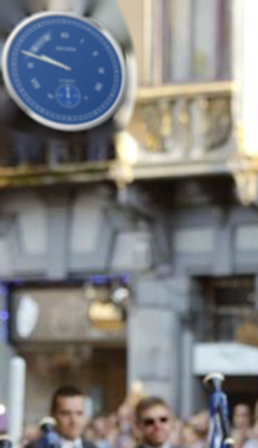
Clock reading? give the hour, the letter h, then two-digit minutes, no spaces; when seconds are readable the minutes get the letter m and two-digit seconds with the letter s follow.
9h48
